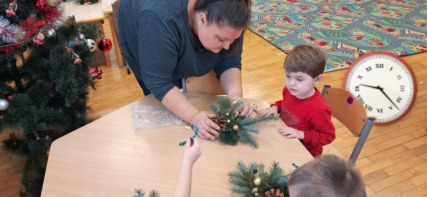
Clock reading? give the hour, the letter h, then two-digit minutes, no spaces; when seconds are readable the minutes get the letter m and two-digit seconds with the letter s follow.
9h23
